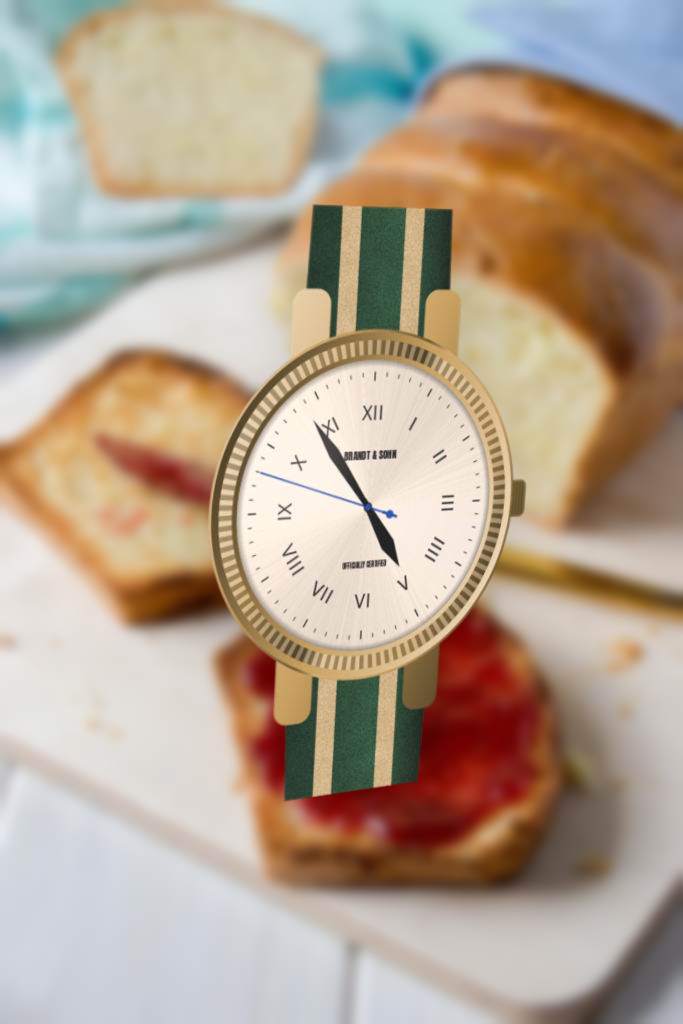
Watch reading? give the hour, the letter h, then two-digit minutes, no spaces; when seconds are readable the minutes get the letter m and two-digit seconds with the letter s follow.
4h53m48s
